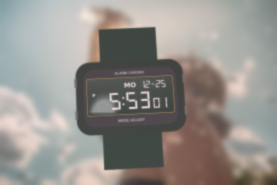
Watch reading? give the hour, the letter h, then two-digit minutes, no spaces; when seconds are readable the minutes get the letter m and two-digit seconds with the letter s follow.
5h53m01s
